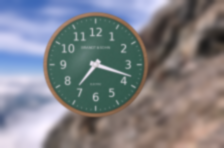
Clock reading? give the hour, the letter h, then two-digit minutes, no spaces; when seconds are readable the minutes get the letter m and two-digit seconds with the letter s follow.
7h18
